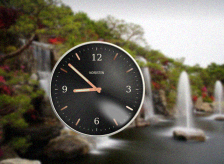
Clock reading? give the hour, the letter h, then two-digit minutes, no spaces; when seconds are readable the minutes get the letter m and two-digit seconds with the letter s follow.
8h52
